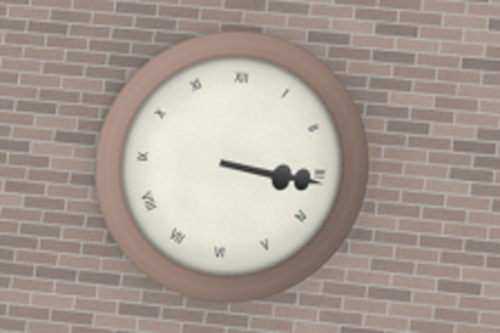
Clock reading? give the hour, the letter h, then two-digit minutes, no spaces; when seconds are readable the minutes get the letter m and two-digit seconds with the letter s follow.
3h16
